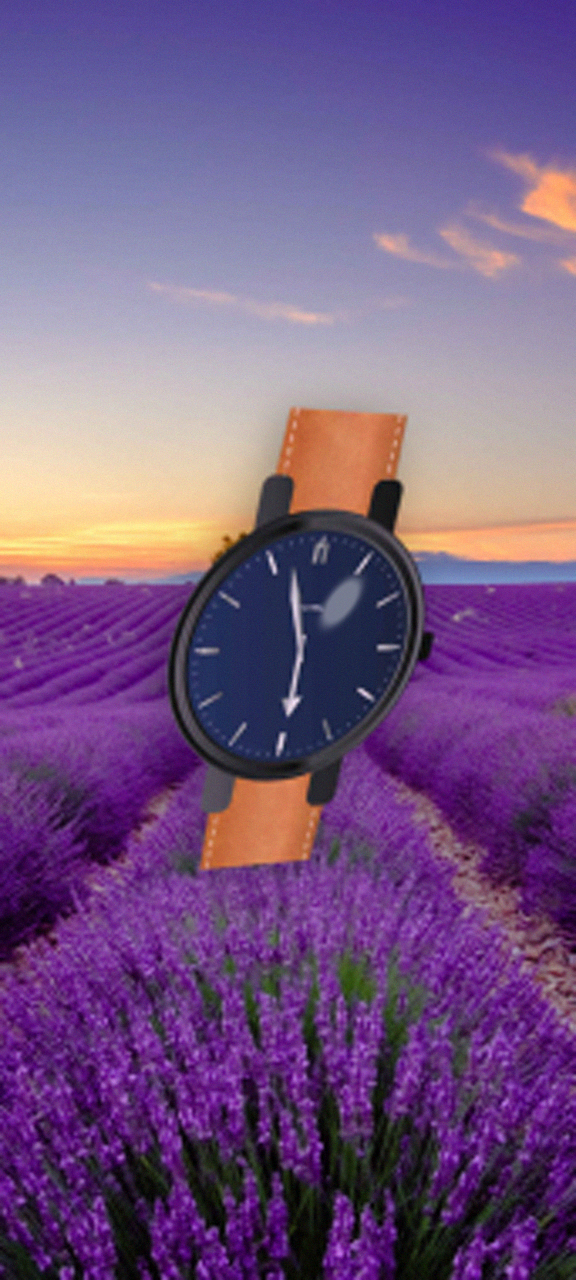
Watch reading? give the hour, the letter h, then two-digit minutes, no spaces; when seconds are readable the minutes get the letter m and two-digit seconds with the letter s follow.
5h57
